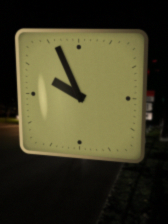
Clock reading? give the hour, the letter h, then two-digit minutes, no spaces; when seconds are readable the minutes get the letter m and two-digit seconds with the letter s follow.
9h56
